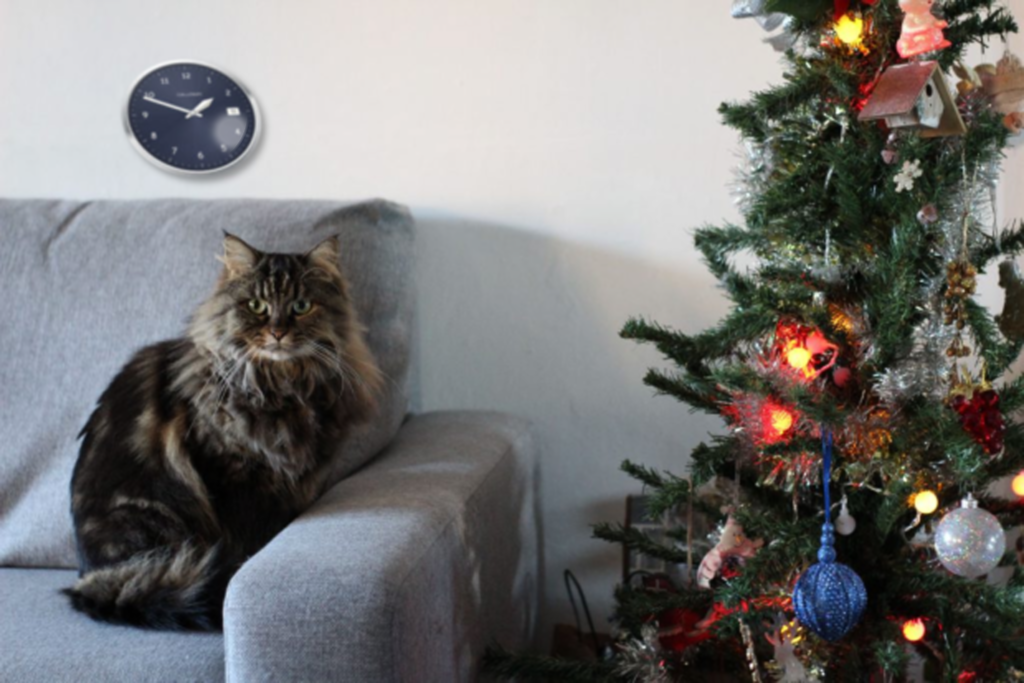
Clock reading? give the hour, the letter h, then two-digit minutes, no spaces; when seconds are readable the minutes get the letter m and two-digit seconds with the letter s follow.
1h49
